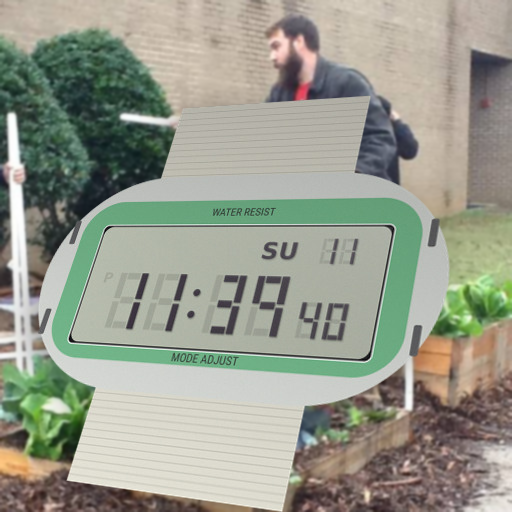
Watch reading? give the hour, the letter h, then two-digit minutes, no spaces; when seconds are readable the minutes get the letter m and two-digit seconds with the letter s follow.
11h39m40s
